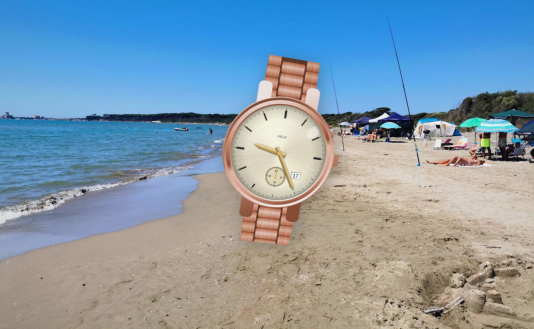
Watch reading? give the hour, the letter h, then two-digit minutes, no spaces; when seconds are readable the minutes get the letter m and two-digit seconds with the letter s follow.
9h25
